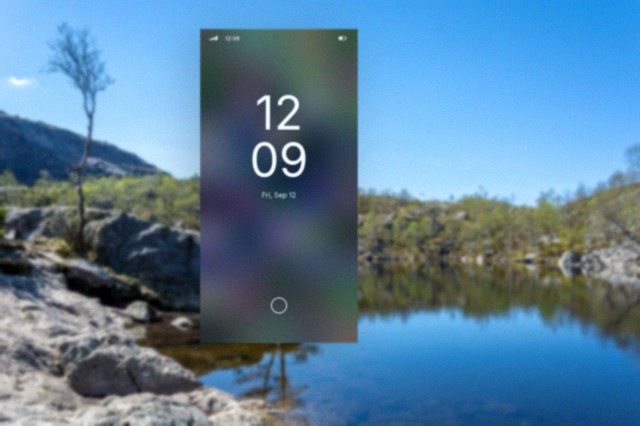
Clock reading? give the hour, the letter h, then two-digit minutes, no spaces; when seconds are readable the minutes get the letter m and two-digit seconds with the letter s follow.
12h09
